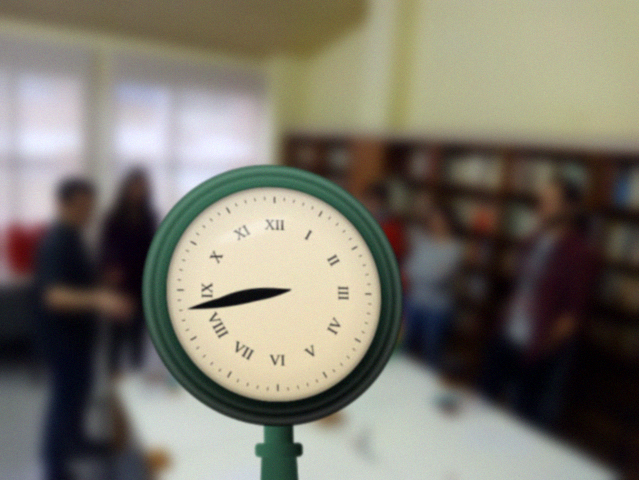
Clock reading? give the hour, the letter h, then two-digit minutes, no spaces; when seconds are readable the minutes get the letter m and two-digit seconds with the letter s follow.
8h43
